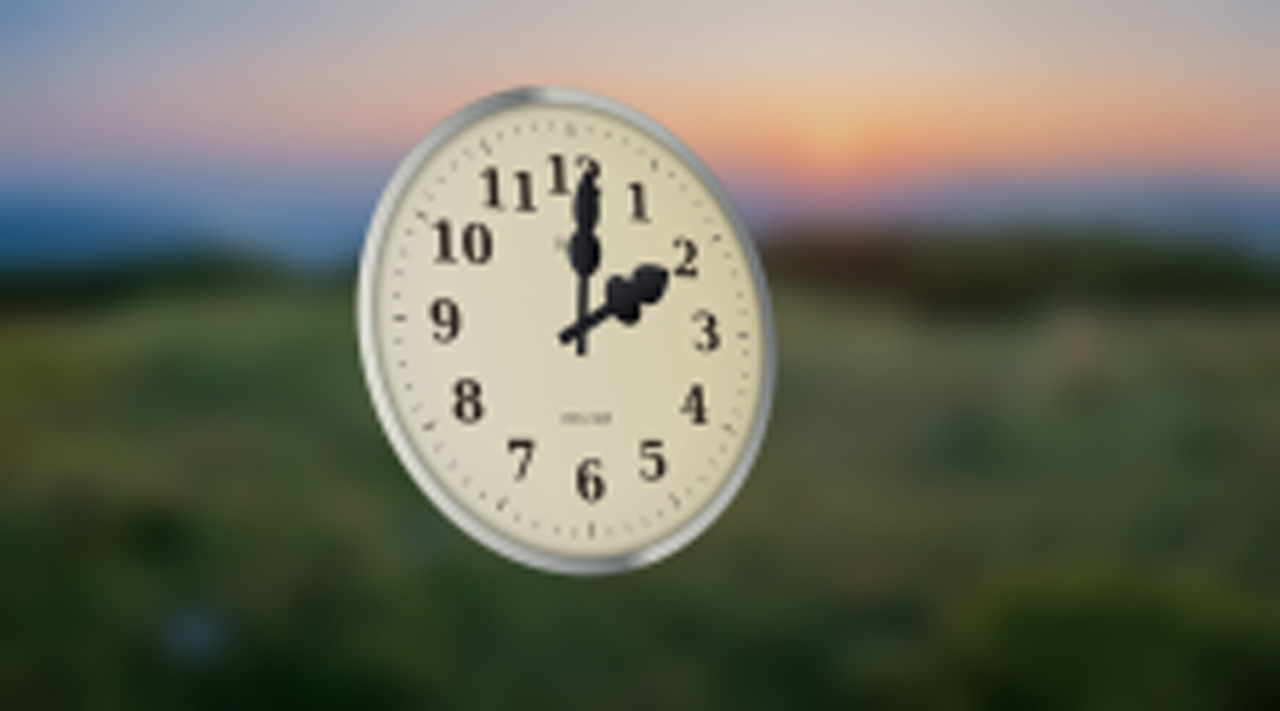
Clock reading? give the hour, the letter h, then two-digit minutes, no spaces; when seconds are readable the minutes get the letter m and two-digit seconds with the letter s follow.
2h01
